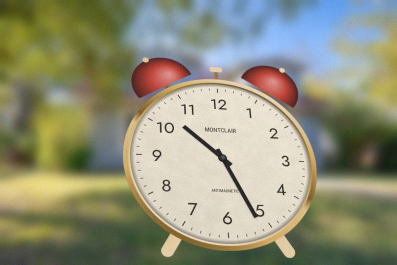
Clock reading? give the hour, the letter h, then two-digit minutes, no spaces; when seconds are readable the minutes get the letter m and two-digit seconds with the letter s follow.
10h26
